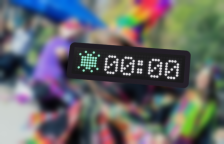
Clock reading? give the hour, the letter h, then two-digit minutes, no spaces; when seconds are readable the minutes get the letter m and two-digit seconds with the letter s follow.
0h00
